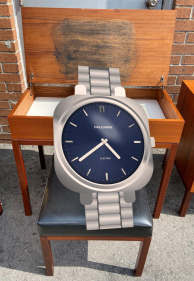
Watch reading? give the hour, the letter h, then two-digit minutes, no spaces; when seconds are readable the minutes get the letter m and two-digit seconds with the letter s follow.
4h39
